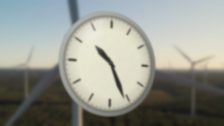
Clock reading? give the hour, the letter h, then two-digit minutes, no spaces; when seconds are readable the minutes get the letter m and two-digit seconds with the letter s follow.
10h26
